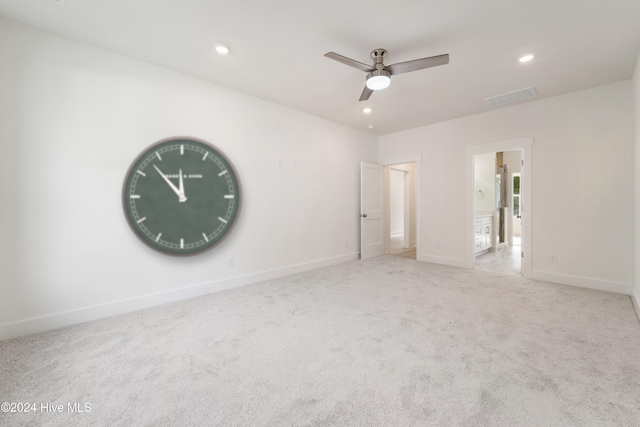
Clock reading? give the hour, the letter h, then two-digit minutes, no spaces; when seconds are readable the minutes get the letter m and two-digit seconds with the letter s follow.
11h53
